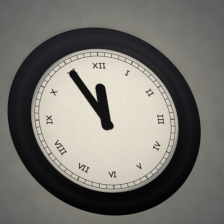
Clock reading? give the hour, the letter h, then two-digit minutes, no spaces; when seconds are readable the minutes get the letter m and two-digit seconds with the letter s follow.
11h55
